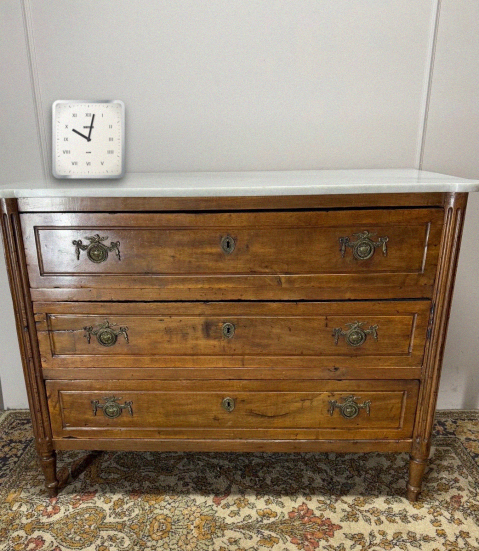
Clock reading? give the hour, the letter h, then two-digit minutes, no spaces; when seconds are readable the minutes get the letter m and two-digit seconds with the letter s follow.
10h02
